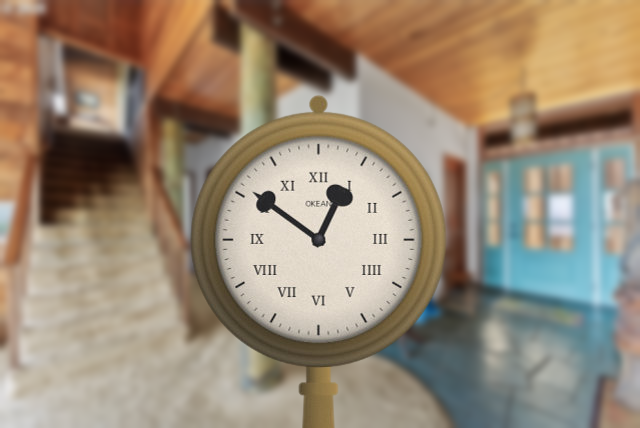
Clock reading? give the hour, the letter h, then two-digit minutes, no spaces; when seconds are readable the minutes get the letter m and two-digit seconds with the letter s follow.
12h51
